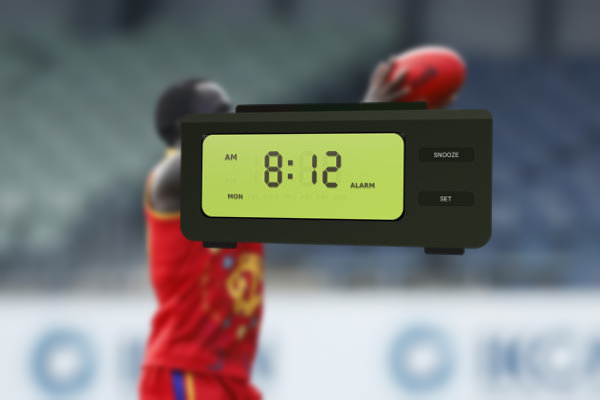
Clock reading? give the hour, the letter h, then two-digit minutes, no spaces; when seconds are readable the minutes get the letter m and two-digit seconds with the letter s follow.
8h12
